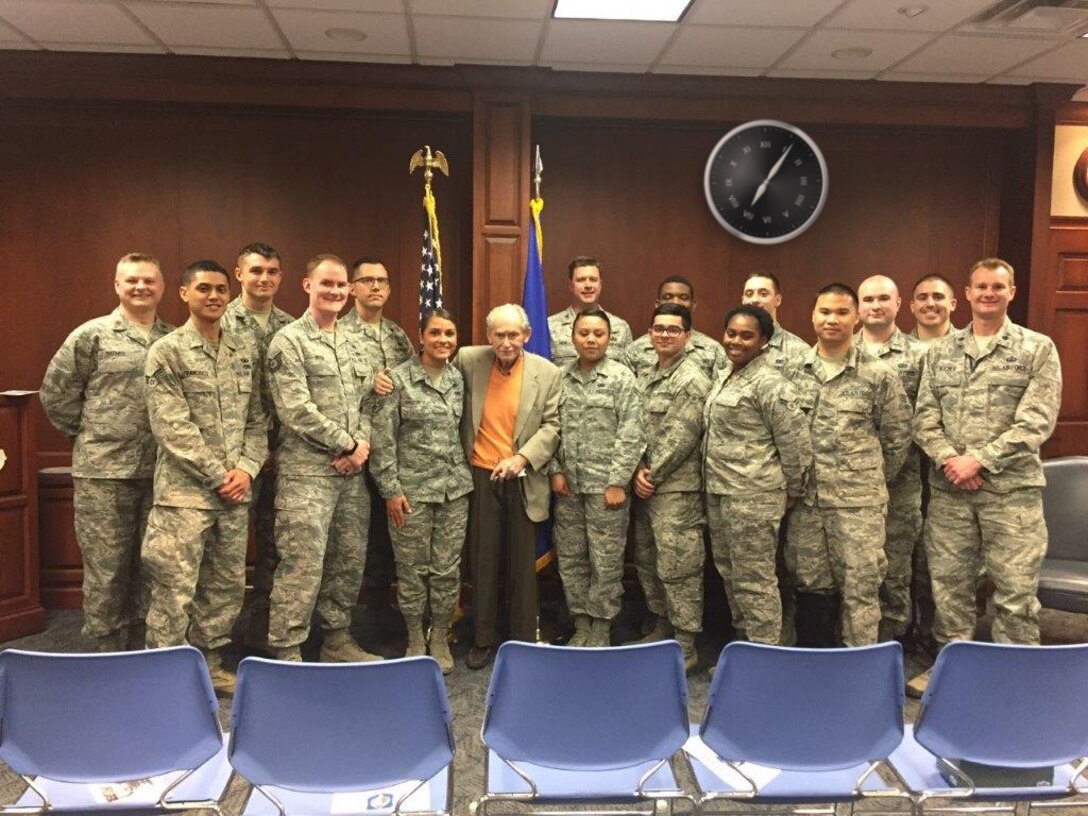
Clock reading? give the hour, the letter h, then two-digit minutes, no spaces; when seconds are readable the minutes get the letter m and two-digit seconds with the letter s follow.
7h06
